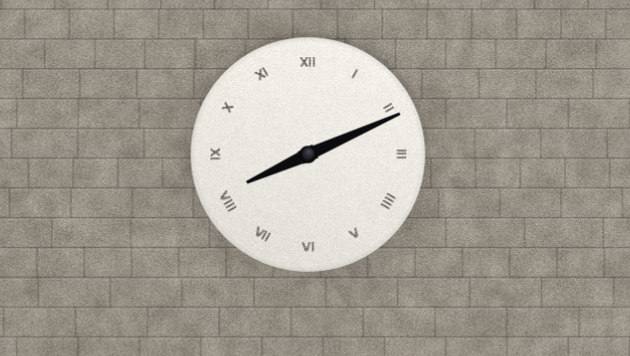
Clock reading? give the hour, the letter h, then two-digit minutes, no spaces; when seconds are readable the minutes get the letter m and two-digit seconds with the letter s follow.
8h11
